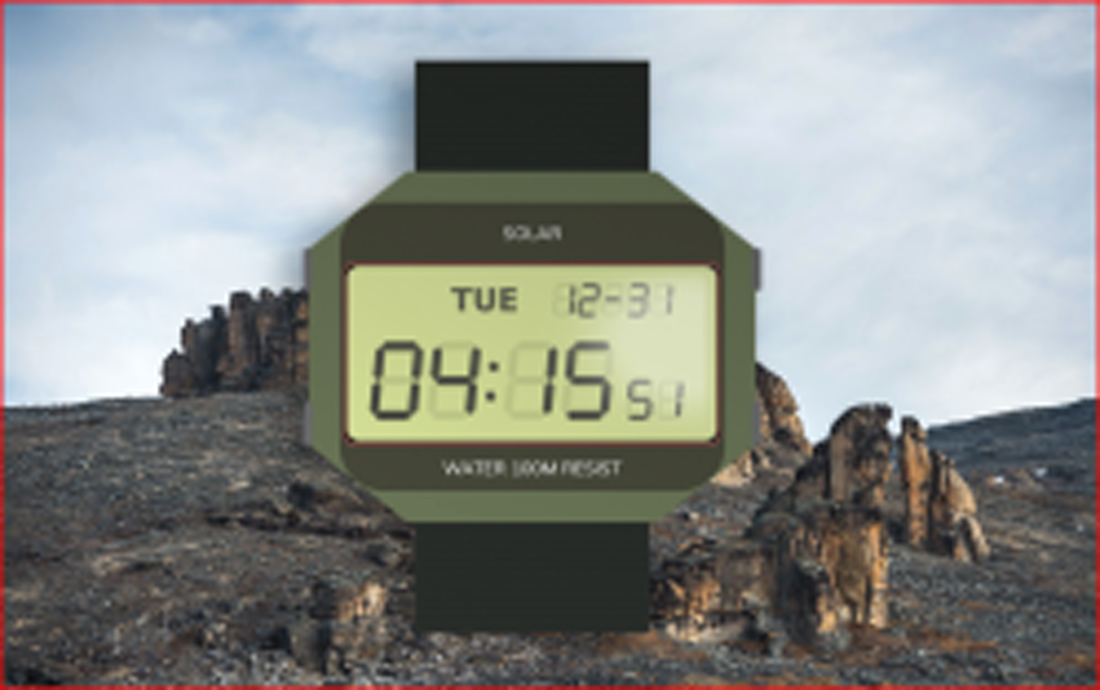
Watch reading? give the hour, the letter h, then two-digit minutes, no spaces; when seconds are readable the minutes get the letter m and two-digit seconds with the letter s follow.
4h15m51s
